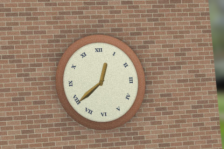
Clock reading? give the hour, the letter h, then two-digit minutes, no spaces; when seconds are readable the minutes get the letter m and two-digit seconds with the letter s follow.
12h39
